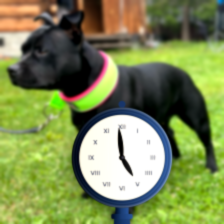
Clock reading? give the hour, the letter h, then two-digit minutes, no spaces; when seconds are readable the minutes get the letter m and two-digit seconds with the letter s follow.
4h59
